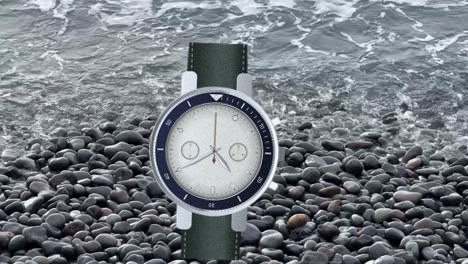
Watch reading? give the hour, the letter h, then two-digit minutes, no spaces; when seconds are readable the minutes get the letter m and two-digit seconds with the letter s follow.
4h40
